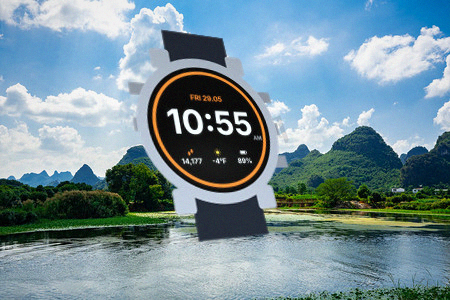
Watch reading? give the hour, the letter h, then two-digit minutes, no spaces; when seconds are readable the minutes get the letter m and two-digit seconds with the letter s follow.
10h55
